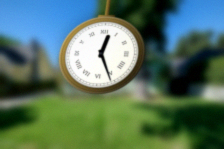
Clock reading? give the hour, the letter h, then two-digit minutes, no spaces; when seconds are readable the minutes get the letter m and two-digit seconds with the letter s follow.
12h26
